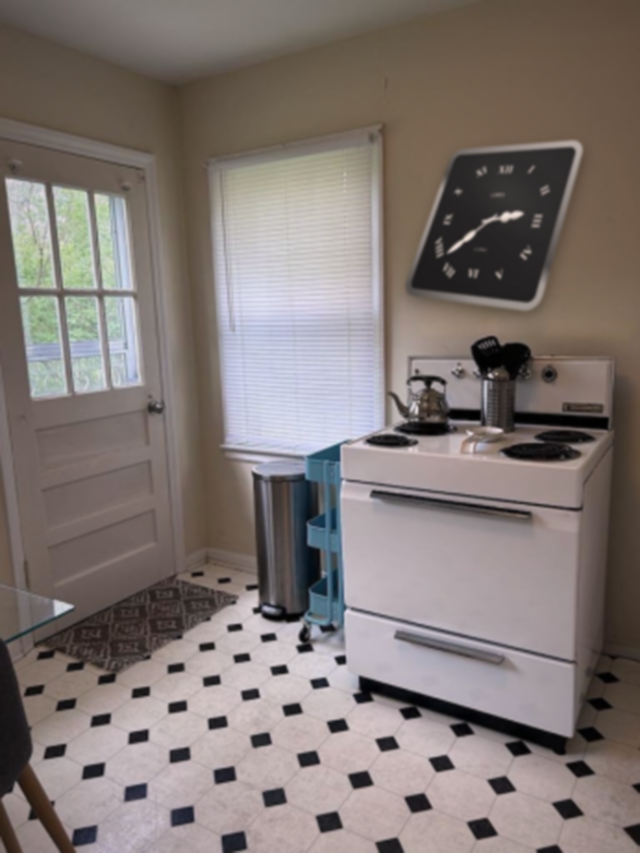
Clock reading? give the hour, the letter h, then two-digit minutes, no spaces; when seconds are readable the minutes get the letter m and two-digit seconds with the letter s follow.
2h38
